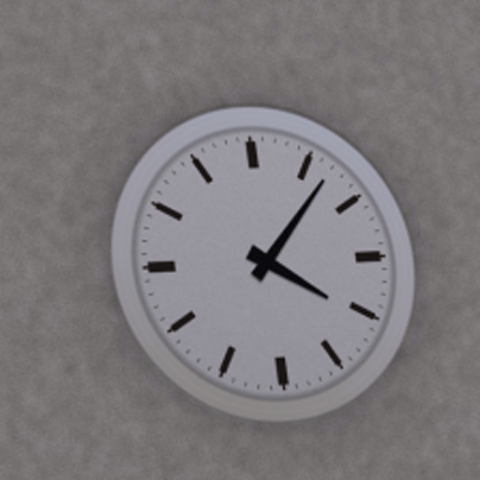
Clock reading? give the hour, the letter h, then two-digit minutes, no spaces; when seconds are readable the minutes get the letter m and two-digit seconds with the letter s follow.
4h07
